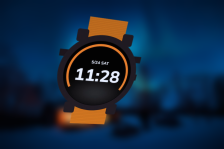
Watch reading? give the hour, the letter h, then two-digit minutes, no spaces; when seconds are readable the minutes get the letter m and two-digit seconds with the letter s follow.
11h28
